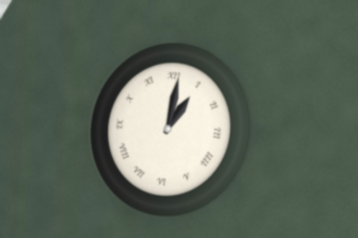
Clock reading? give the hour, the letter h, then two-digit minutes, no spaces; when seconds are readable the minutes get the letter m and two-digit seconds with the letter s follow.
1h01
